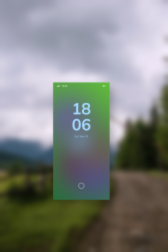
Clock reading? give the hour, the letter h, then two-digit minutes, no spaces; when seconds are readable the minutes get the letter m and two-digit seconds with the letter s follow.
18h06
